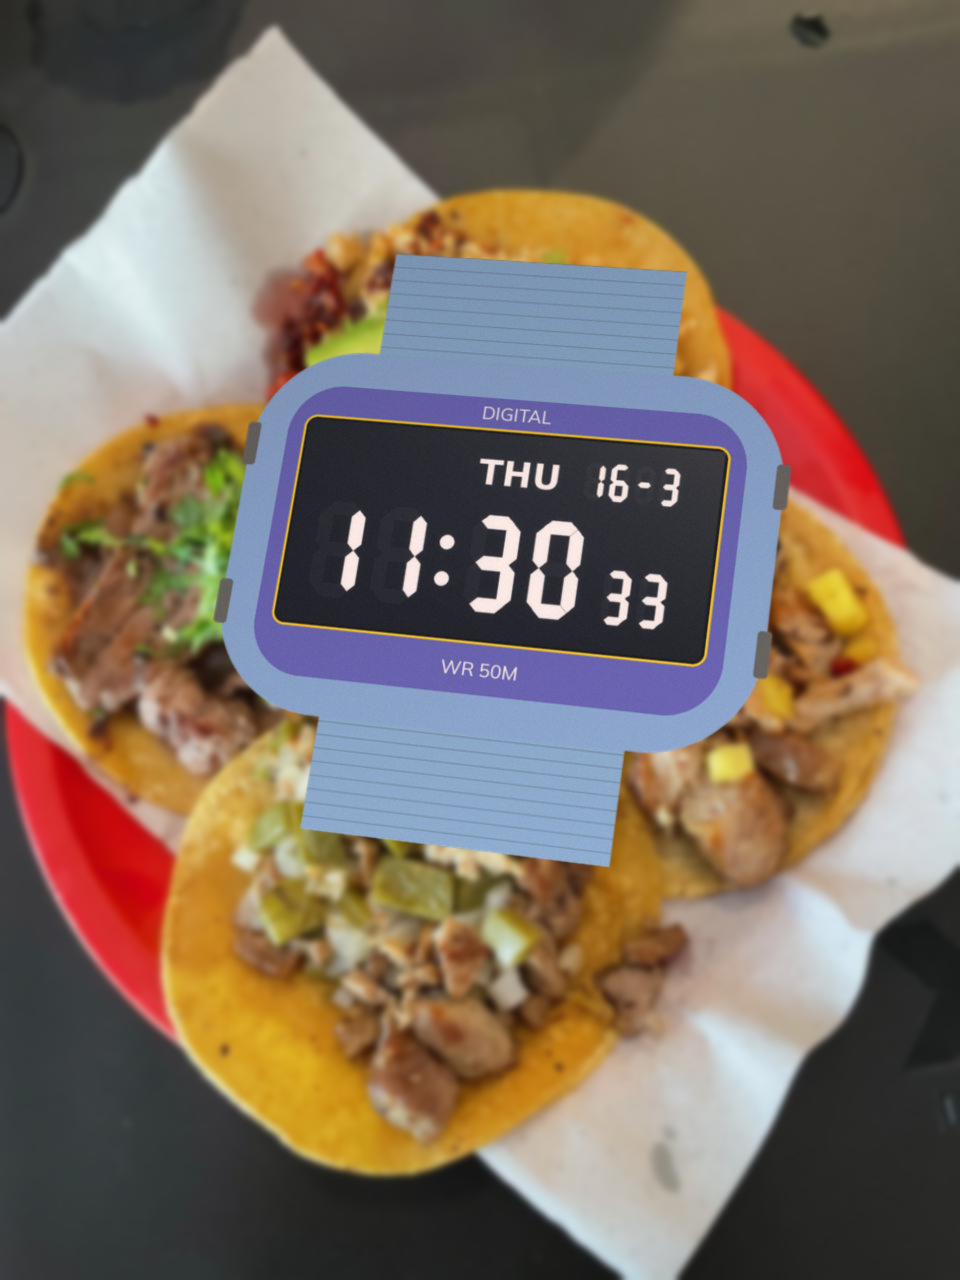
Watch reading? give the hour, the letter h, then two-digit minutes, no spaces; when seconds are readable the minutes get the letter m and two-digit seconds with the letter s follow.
11h30m33s
